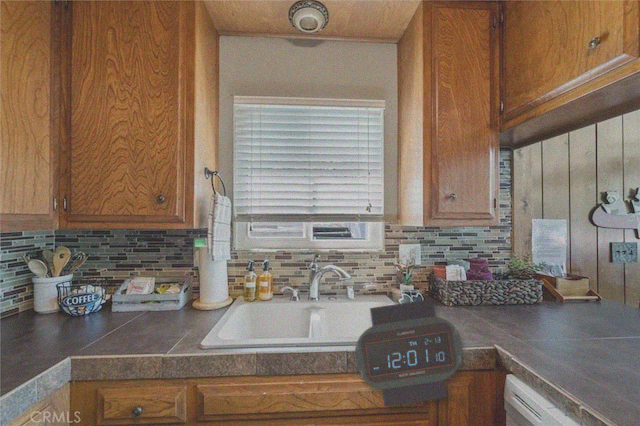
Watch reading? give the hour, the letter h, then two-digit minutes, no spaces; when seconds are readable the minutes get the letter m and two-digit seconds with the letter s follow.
12h01m10s
